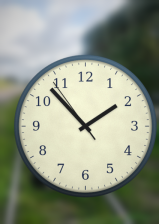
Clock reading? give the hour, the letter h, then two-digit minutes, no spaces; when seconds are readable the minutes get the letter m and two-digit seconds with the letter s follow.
1h52m54s
